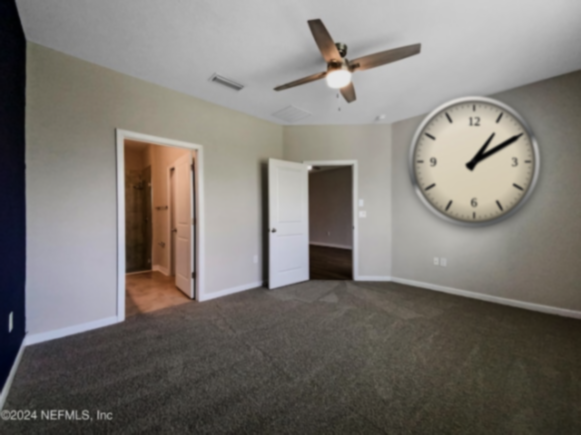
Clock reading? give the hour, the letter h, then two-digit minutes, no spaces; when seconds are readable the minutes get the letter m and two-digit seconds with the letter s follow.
1h10
